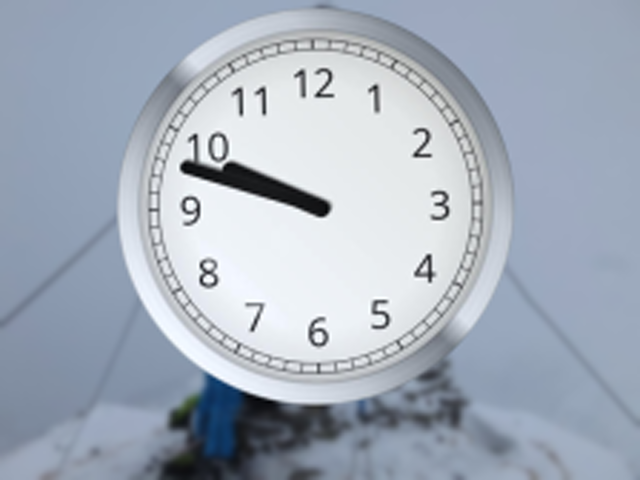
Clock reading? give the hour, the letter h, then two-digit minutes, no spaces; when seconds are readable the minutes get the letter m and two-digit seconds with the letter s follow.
9h48
